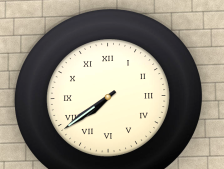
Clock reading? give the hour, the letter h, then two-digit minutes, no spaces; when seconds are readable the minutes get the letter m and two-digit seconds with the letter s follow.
7h39
